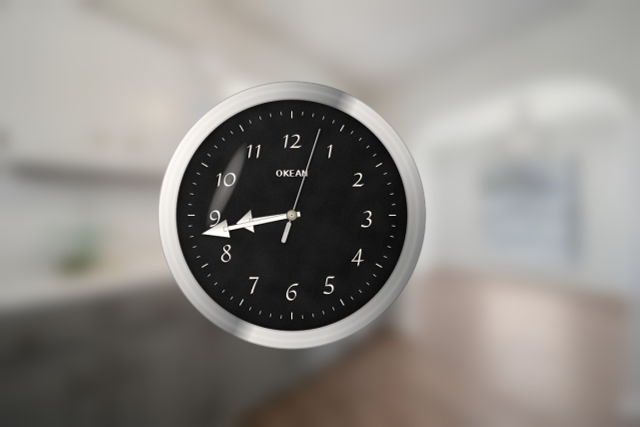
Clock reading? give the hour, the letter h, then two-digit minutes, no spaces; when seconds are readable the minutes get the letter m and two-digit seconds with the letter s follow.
8h43m03s
